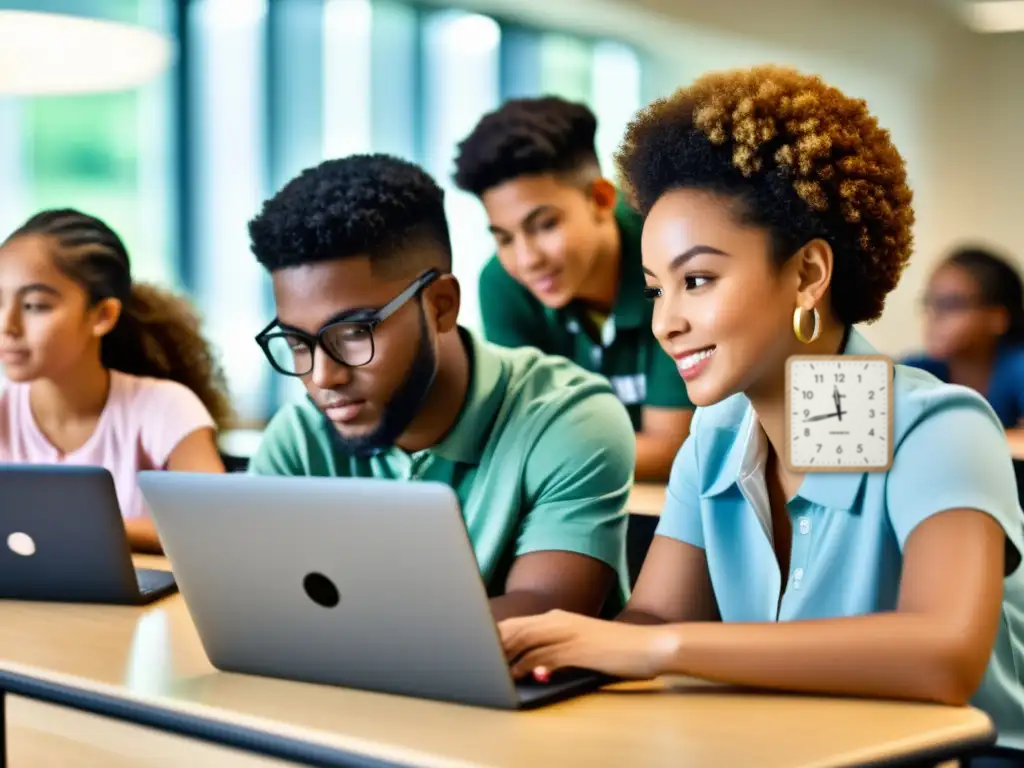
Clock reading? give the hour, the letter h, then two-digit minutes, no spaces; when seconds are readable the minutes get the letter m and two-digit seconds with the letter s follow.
11h43
